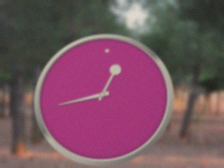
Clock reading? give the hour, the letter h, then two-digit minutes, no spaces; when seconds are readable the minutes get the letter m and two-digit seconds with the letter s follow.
12h42
